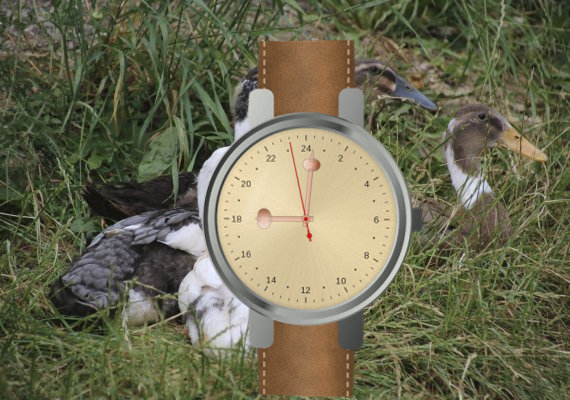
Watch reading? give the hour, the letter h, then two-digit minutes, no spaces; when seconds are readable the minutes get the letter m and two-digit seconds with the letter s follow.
18h00m58s
